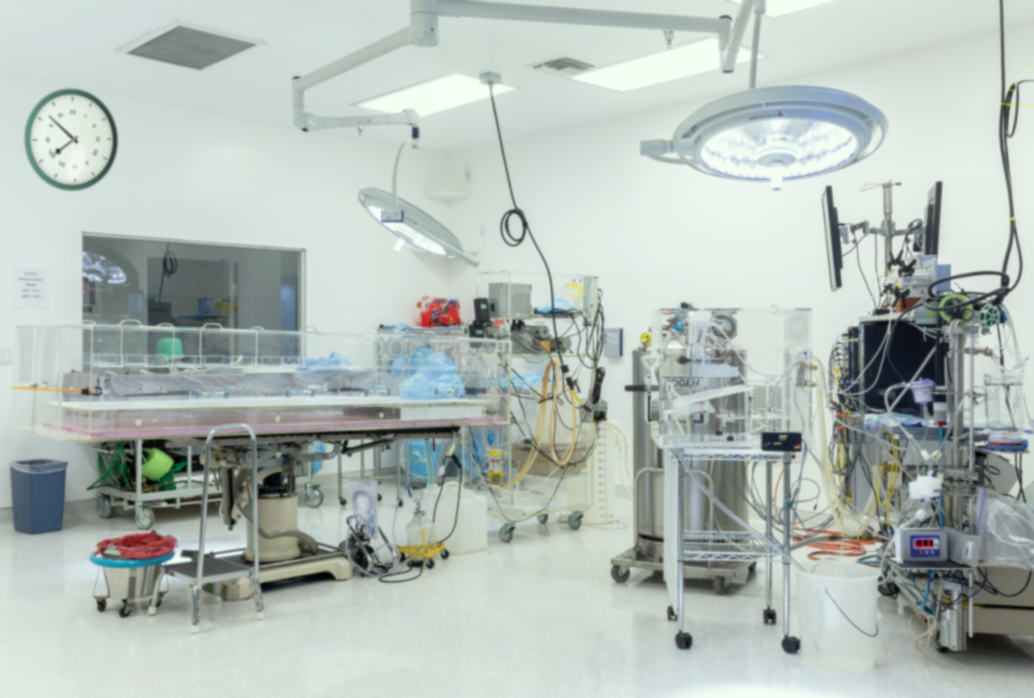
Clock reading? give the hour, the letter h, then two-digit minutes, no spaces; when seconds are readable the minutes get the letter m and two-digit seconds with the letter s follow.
7h52
